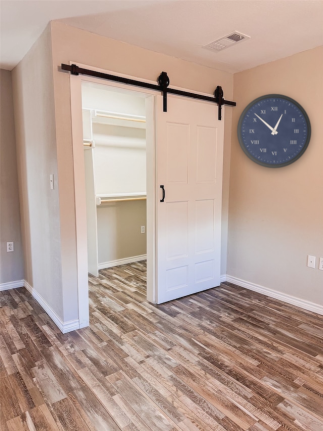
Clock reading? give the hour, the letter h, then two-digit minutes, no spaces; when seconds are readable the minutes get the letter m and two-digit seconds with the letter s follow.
12h52
